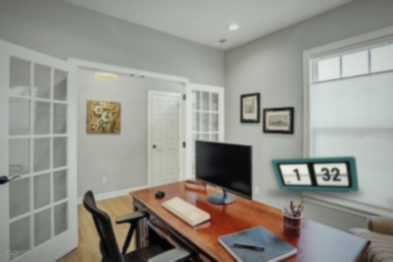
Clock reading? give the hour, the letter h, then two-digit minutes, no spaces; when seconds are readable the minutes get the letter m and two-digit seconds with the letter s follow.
1h32
